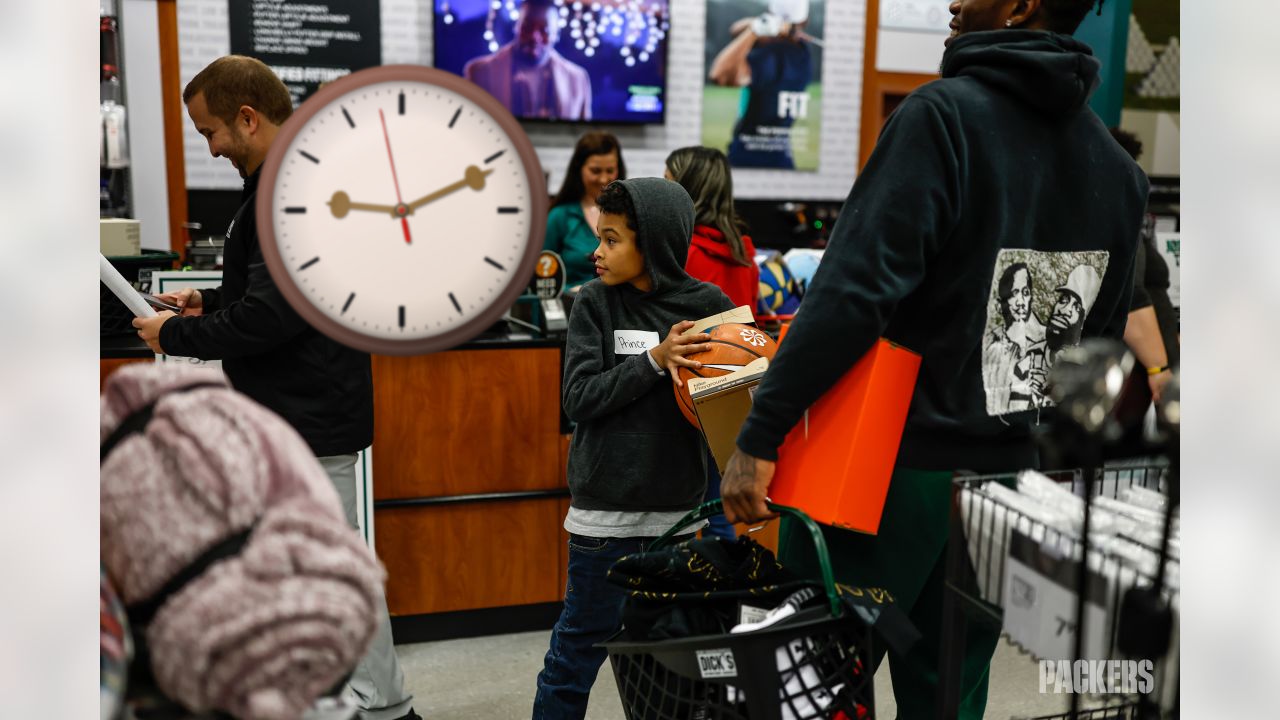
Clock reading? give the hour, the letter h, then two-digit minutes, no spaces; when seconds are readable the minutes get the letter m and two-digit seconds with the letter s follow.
9h10m58s
